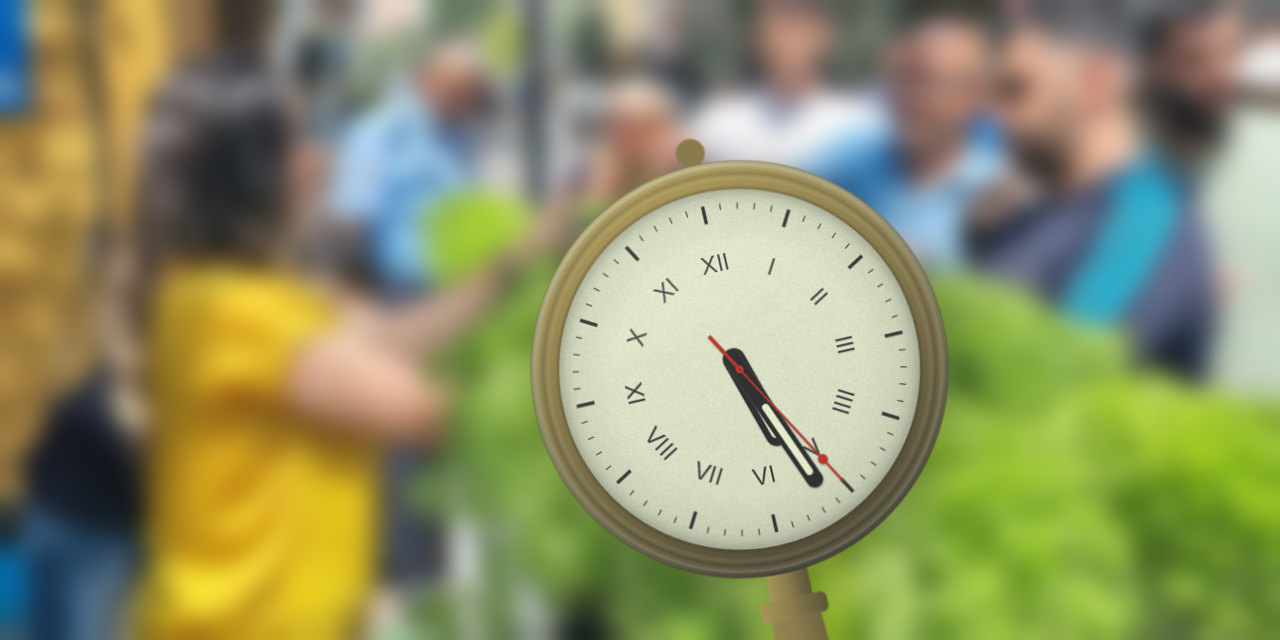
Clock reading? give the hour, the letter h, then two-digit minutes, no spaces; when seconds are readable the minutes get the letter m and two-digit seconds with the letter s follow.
5h26m25s
